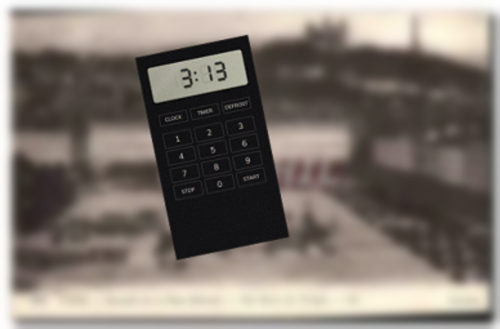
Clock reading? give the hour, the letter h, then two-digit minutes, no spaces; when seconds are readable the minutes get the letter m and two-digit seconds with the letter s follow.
3h13
